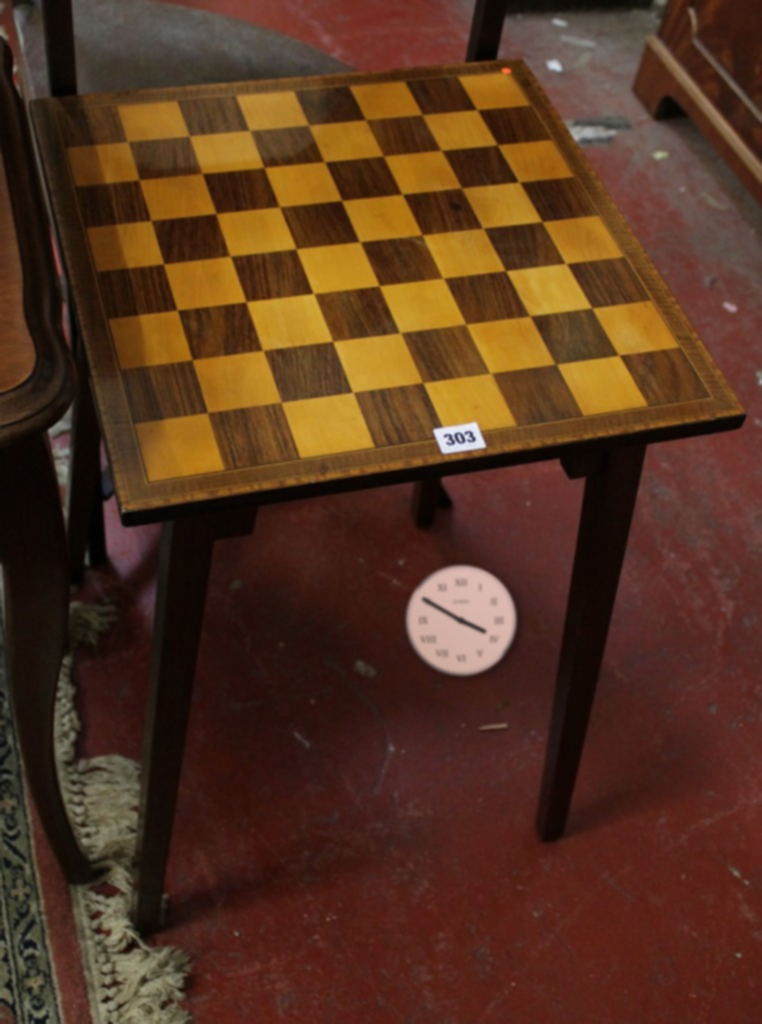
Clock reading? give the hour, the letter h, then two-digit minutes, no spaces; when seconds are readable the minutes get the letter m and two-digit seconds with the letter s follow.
3h50
